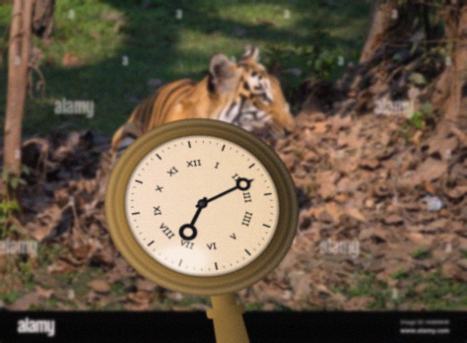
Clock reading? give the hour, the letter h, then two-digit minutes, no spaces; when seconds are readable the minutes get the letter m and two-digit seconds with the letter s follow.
7h12
